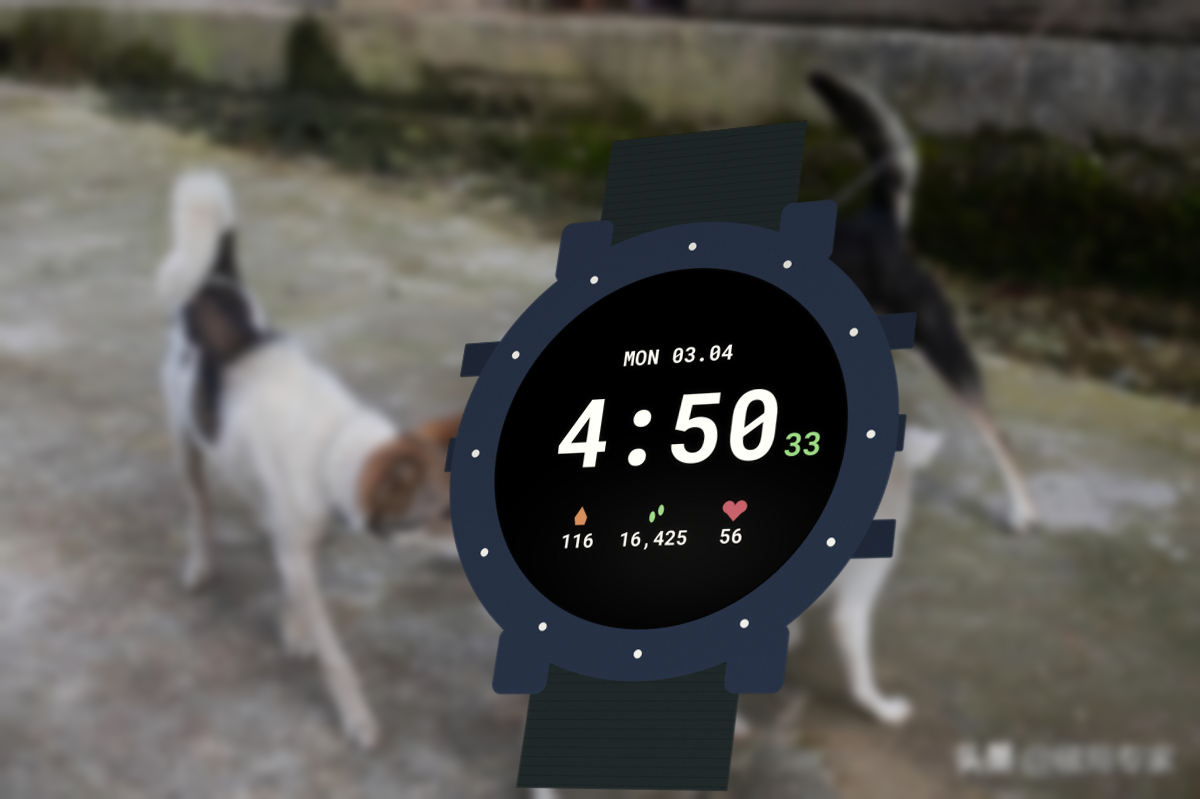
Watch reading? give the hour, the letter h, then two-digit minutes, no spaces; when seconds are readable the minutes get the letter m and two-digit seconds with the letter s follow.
4h50m33s
